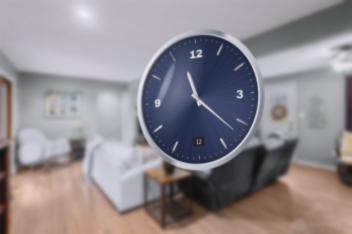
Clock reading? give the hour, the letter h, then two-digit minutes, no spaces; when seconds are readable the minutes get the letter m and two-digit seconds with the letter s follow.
11h22
